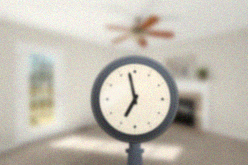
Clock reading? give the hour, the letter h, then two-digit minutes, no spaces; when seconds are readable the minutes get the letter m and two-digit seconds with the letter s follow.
6h58
